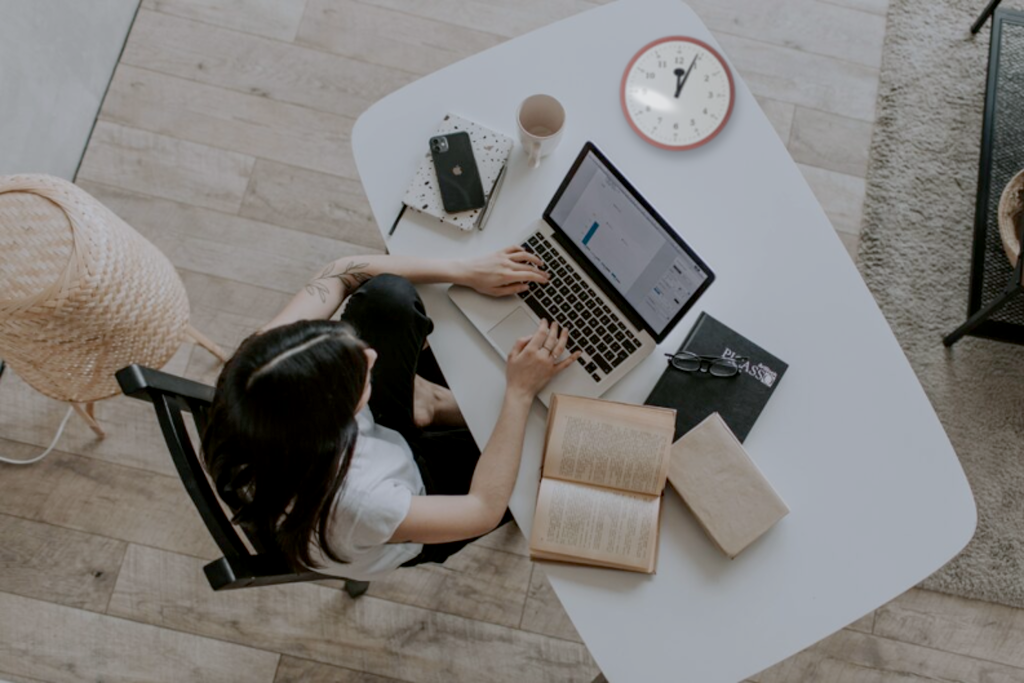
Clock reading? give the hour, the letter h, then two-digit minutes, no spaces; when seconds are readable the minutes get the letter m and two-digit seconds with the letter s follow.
12h04
